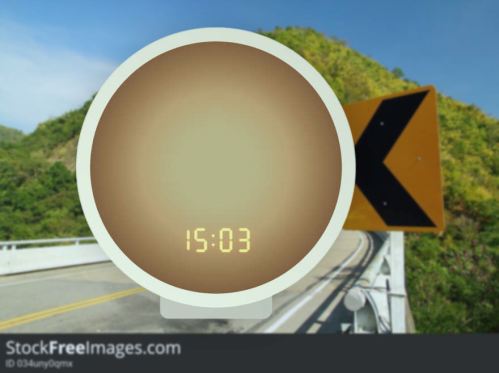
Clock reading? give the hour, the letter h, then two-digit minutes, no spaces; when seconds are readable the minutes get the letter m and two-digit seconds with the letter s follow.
15h03
